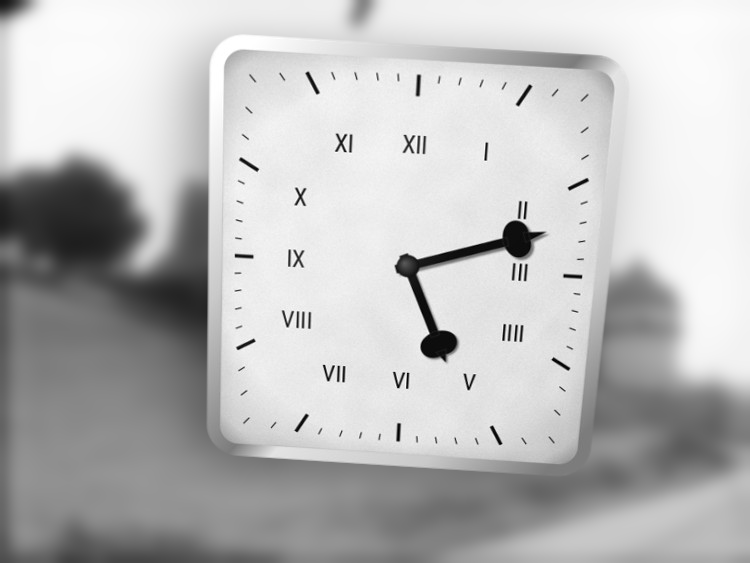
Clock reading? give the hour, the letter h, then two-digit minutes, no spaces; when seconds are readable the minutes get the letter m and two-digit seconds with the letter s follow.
5h12
